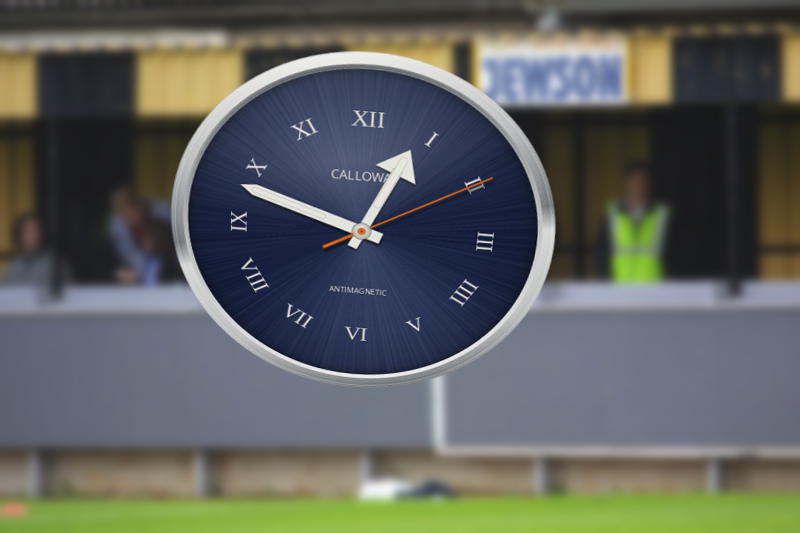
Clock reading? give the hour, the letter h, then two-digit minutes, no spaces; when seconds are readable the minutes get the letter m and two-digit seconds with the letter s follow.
12h48m10s
